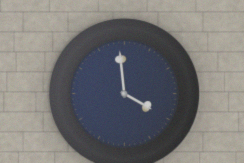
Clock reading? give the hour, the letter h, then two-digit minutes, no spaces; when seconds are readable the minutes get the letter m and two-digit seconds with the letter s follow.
3h59
